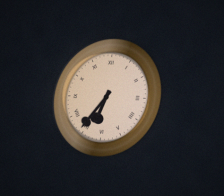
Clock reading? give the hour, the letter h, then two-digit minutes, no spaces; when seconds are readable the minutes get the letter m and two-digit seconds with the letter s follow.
6h36
